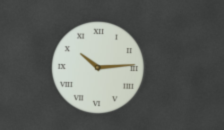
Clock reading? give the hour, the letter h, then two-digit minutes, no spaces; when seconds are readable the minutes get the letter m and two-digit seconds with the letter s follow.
10h14
